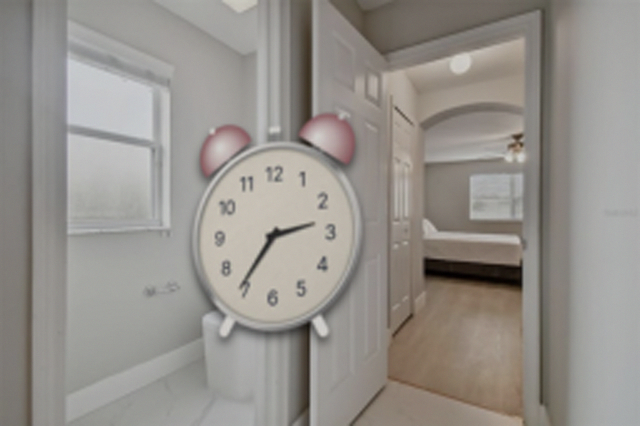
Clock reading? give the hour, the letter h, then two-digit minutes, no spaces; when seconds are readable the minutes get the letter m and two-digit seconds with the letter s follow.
2h36
